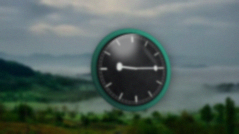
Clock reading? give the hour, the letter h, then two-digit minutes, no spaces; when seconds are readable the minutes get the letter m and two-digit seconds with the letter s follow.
9h15
